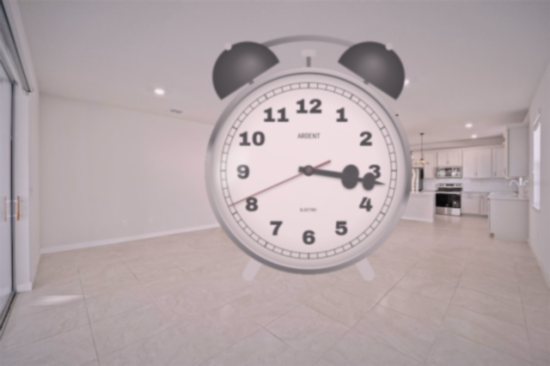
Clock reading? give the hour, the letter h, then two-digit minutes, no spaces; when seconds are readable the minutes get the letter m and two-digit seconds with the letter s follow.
3h16m41s
